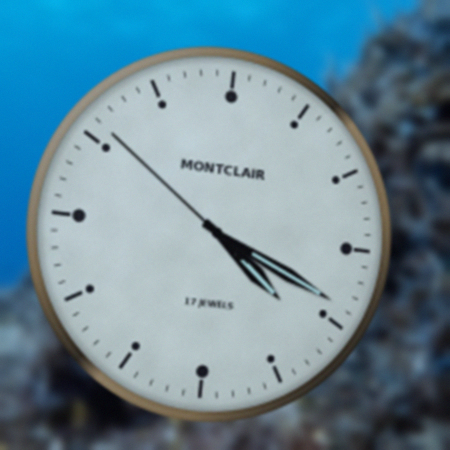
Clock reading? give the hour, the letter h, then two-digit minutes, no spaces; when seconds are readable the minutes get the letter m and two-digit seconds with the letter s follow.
4h18m51s
